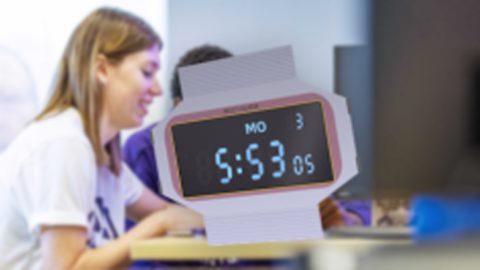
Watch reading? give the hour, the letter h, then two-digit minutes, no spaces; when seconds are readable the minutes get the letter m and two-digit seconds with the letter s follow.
5h53m05s
